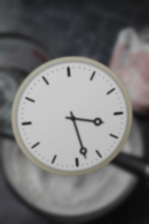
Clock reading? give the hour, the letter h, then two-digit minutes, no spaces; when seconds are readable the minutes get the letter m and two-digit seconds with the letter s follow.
3h28
